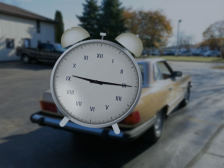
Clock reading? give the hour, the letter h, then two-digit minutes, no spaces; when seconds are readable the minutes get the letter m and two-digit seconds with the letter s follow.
9h15
